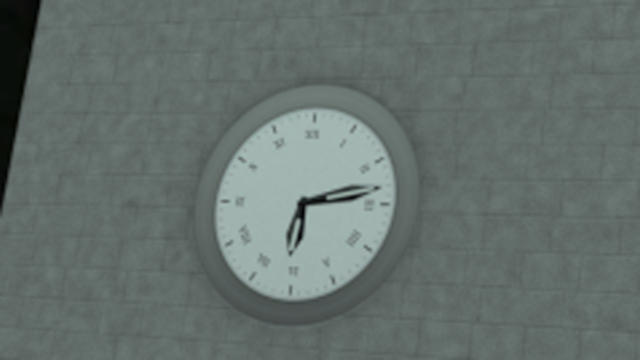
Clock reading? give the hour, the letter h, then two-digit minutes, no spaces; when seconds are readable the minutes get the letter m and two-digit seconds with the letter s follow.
6h13
